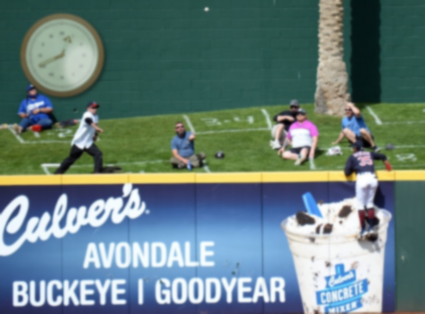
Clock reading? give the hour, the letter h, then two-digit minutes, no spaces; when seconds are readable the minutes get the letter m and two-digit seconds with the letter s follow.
12h41
